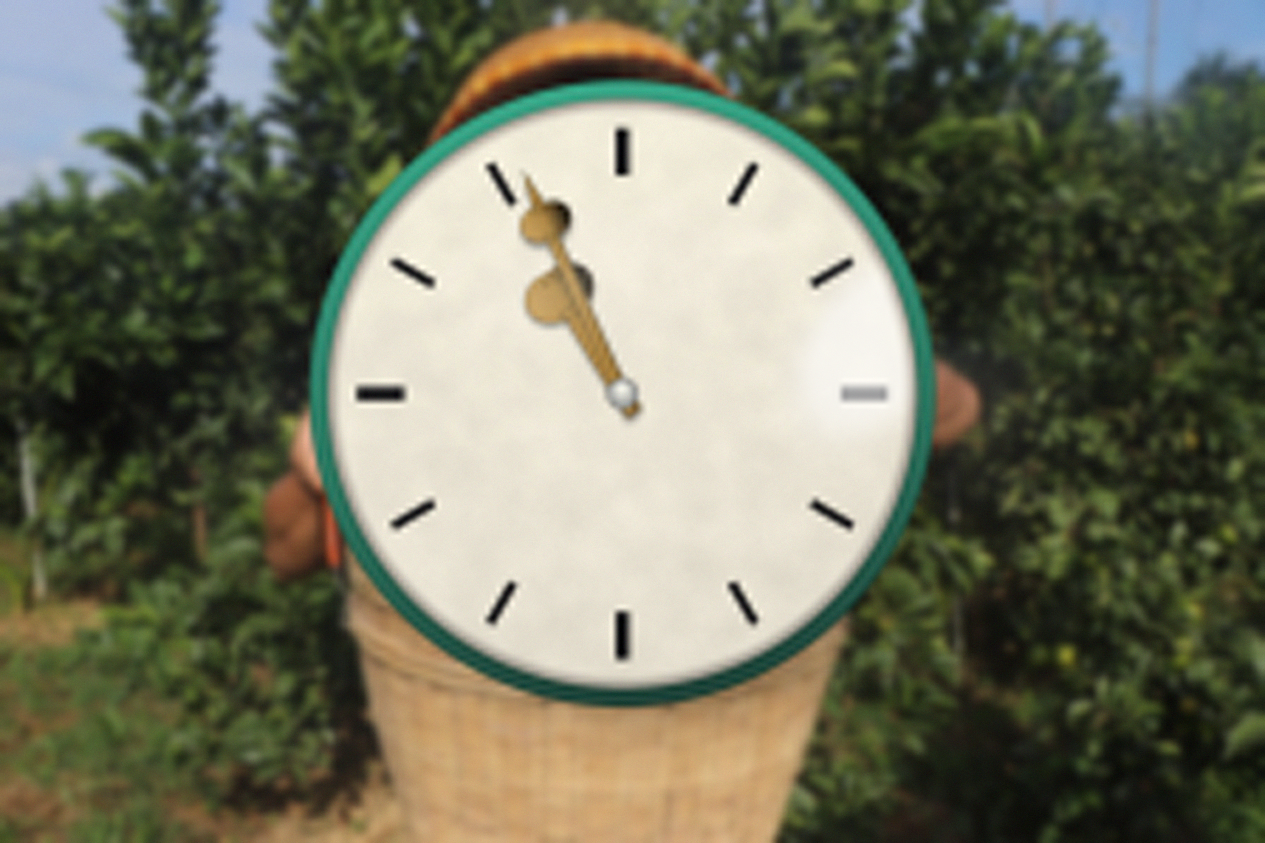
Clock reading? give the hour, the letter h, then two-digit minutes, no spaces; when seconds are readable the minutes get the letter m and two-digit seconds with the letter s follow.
10h56
